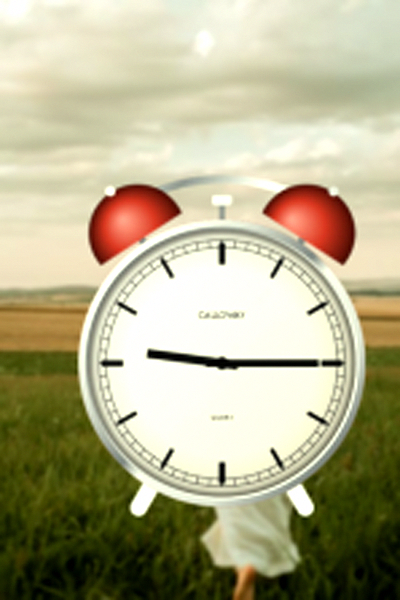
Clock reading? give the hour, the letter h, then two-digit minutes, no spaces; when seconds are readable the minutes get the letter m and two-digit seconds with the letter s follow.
9h15
